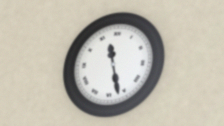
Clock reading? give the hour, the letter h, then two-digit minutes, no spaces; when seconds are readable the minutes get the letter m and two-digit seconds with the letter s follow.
11h27
